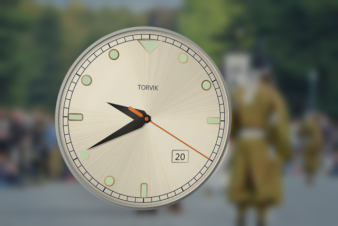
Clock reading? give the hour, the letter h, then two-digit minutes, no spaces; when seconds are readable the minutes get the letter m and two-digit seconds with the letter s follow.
9h40m20s
